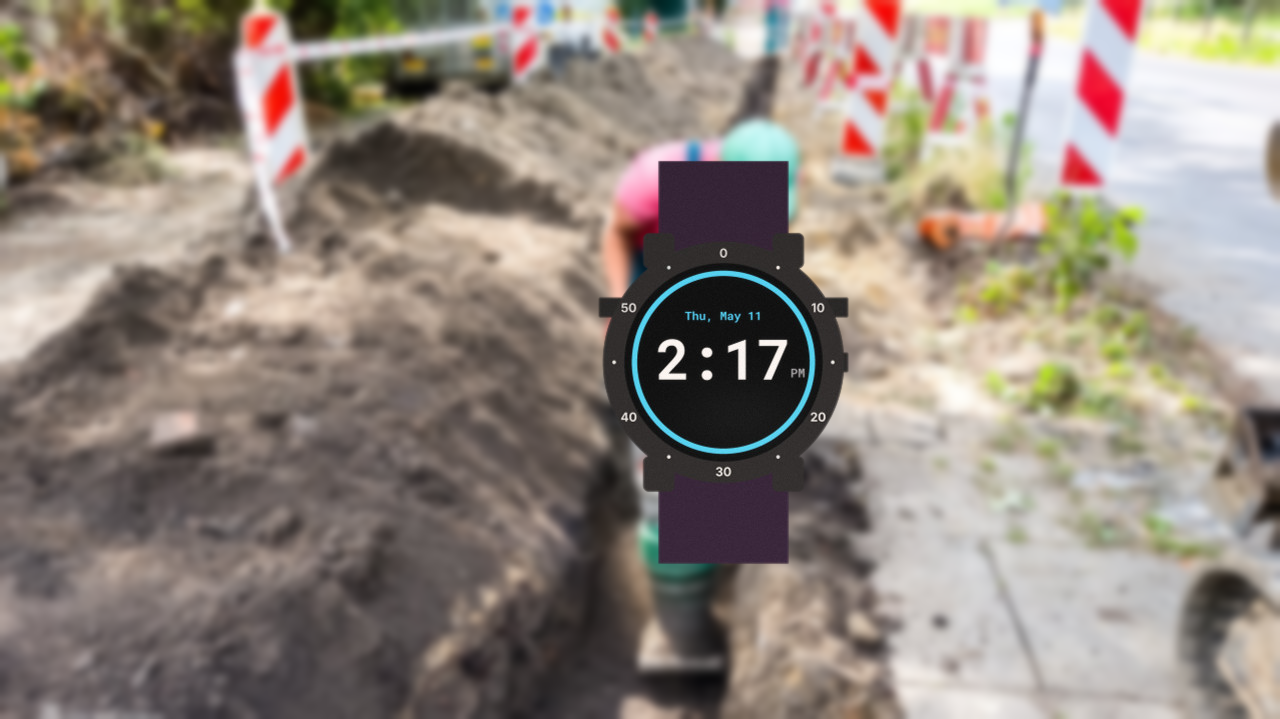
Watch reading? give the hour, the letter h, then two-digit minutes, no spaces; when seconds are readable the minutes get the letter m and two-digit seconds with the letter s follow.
2h17
